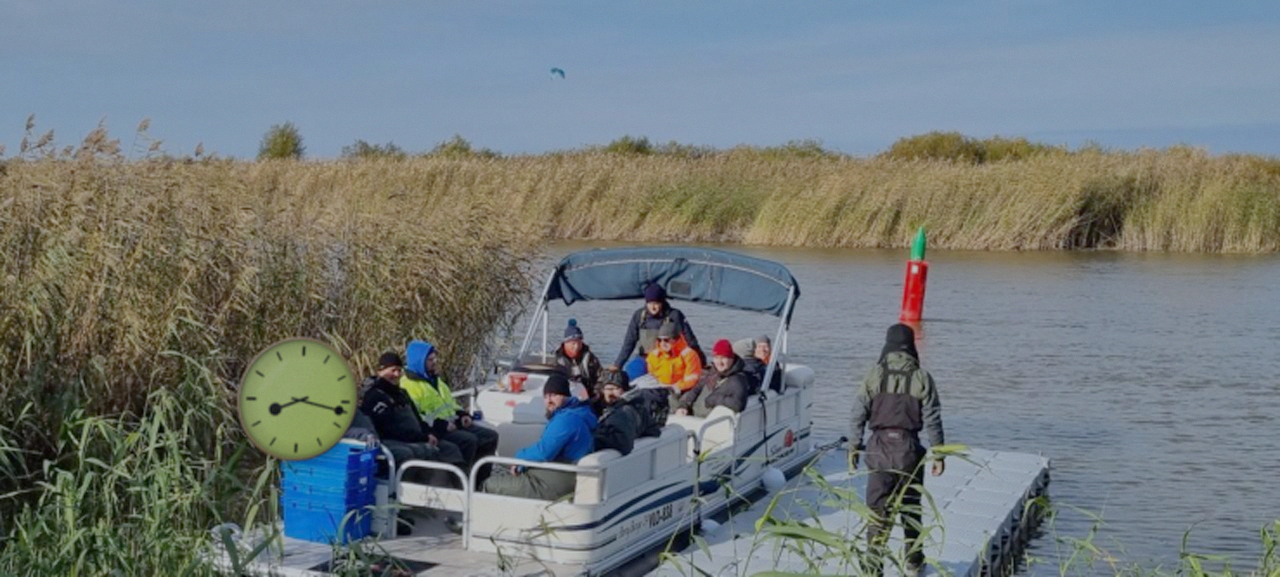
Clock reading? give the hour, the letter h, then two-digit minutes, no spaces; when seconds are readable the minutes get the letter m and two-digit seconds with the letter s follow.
8h17
